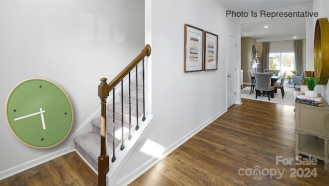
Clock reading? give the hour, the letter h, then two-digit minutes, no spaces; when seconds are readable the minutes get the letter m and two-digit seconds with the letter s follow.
5h42
